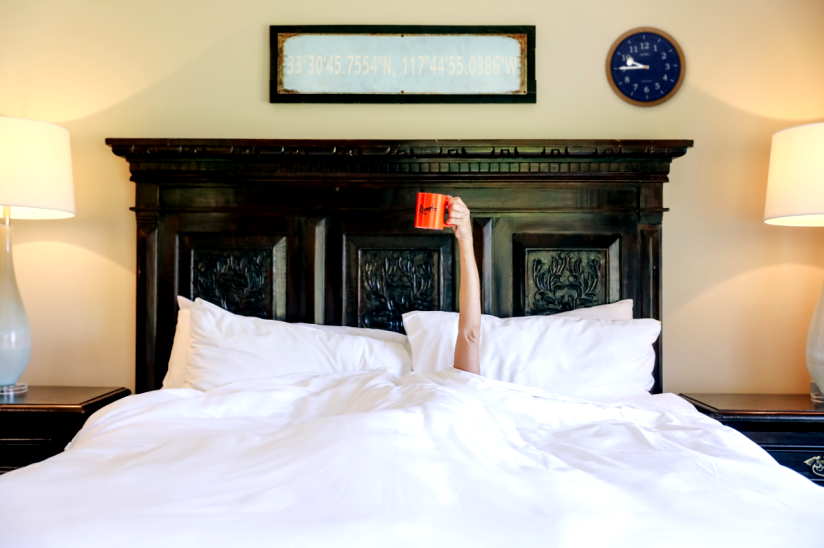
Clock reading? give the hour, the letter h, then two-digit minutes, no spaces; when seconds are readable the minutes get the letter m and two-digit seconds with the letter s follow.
9h45
